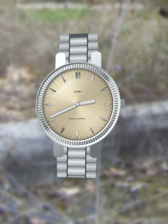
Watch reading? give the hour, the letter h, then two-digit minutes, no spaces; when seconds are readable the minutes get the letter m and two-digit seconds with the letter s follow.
2h41
